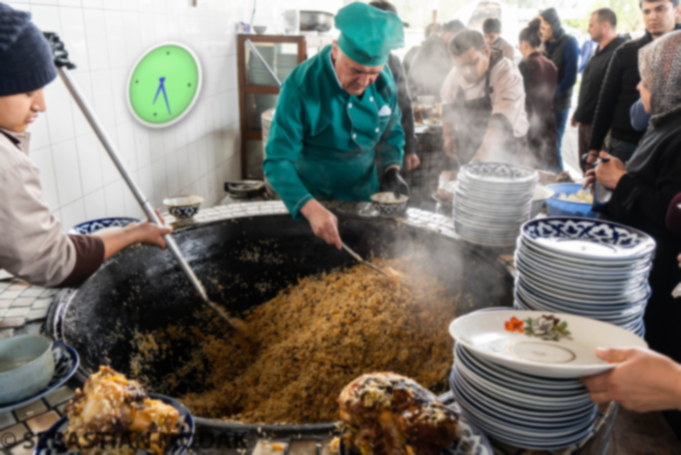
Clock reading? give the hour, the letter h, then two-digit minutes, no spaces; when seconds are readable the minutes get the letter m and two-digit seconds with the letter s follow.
6h25
